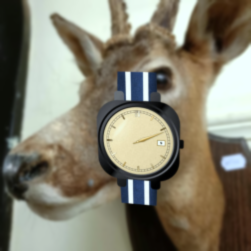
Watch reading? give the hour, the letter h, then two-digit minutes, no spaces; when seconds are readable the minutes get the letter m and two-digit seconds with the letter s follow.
2h11
